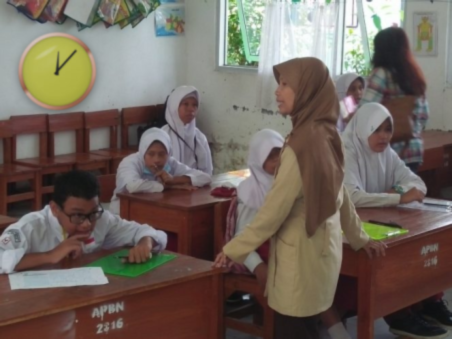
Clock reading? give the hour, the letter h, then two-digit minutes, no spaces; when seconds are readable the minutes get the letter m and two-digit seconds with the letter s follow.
12h07
